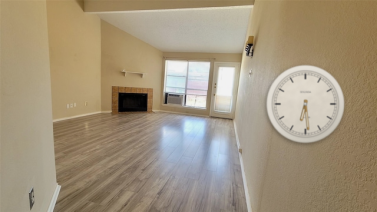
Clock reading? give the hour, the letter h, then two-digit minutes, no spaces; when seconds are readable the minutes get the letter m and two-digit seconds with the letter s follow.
6h29
